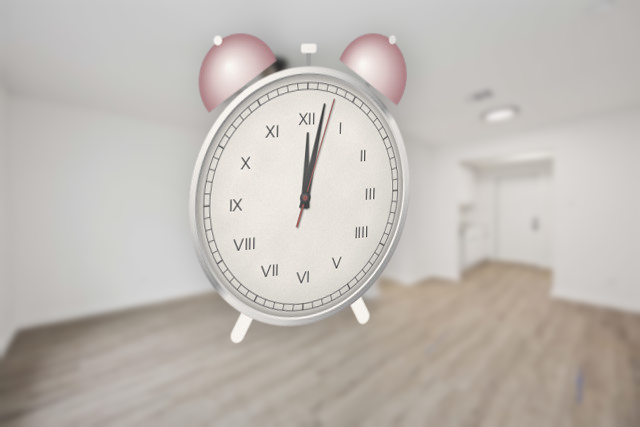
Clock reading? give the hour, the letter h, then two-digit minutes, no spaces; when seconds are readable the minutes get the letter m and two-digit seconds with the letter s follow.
12h02m03s
